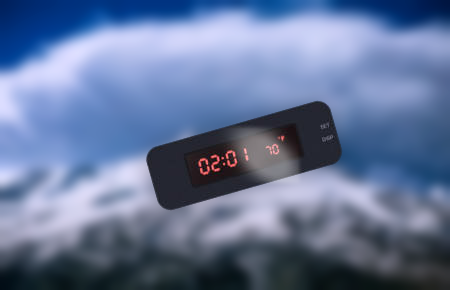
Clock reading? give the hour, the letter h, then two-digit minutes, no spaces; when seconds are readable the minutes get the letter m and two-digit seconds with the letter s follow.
2h01
